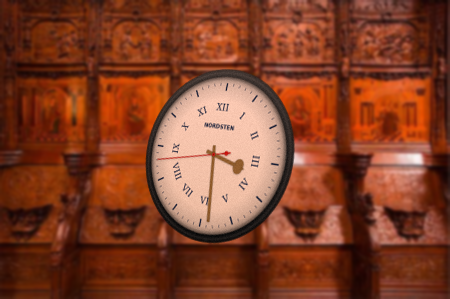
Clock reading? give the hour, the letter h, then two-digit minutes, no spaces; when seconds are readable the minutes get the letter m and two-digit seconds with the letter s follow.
3h28m43s
